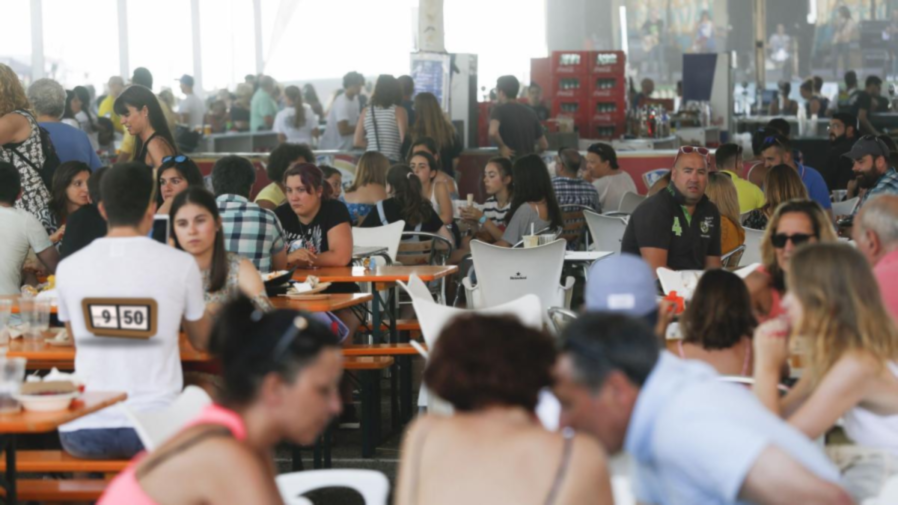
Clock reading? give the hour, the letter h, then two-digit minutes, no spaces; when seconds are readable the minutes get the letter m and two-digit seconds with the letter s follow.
9h50
